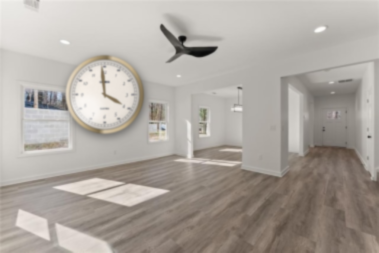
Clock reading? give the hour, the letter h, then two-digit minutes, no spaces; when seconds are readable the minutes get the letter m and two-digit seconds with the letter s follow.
3h59
